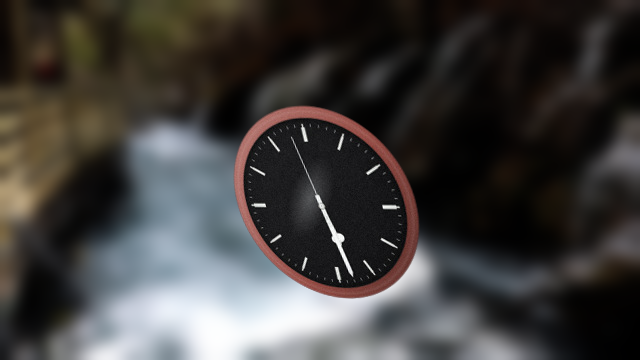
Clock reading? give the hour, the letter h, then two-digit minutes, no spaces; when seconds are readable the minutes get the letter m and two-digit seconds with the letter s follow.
5h27m58s
